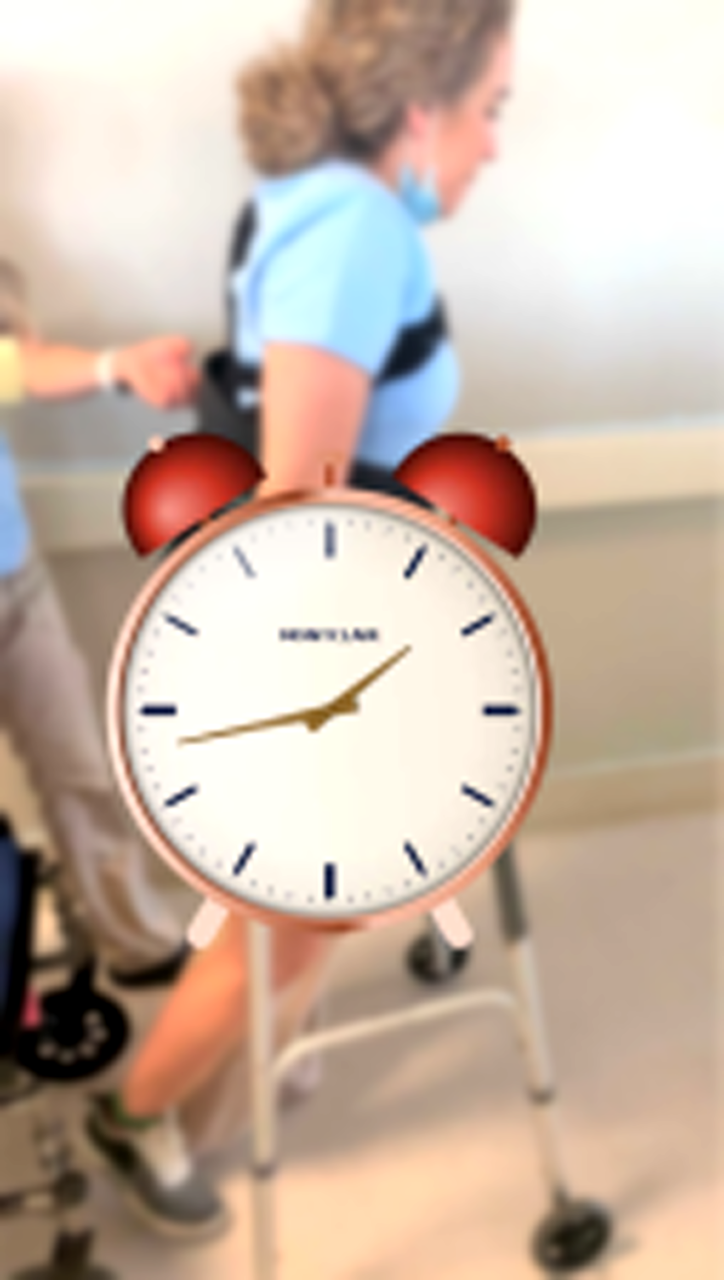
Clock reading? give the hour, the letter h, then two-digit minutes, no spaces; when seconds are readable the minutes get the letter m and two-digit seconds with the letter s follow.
1h43
